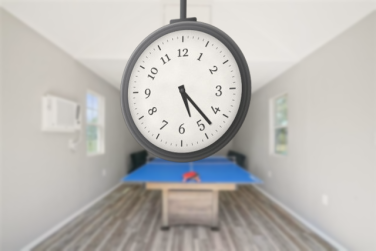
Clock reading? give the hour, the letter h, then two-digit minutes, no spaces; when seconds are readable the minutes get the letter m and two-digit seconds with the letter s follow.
5h23
